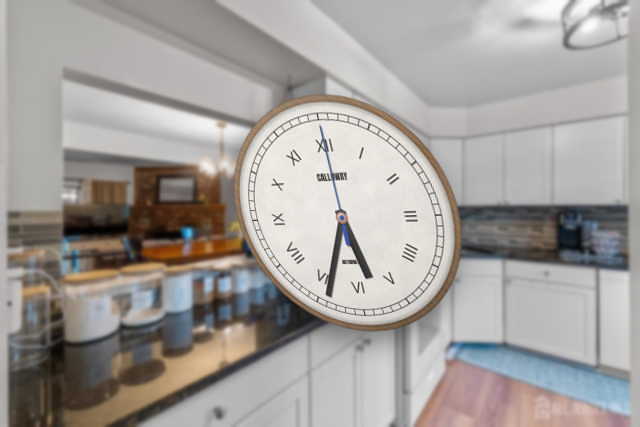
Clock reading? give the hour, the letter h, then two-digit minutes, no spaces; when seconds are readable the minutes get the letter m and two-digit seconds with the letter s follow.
5h34m00s
